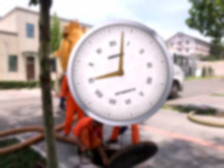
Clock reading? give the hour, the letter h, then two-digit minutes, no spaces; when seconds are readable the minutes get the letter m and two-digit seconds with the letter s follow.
9h03
